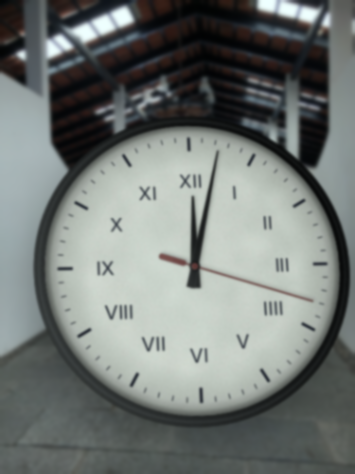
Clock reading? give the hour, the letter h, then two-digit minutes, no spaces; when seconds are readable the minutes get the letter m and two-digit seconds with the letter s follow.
12h02m18s
